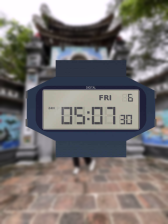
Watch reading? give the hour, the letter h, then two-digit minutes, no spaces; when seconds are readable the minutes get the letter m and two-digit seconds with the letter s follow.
5h07m30s
